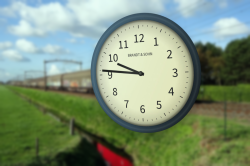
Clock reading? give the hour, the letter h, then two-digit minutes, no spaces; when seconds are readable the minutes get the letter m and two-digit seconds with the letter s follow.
9h46
